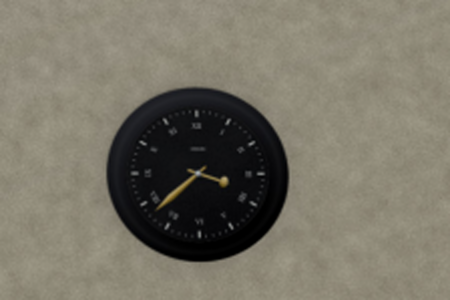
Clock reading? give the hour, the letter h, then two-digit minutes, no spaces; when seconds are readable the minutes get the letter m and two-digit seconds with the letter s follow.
3h38
